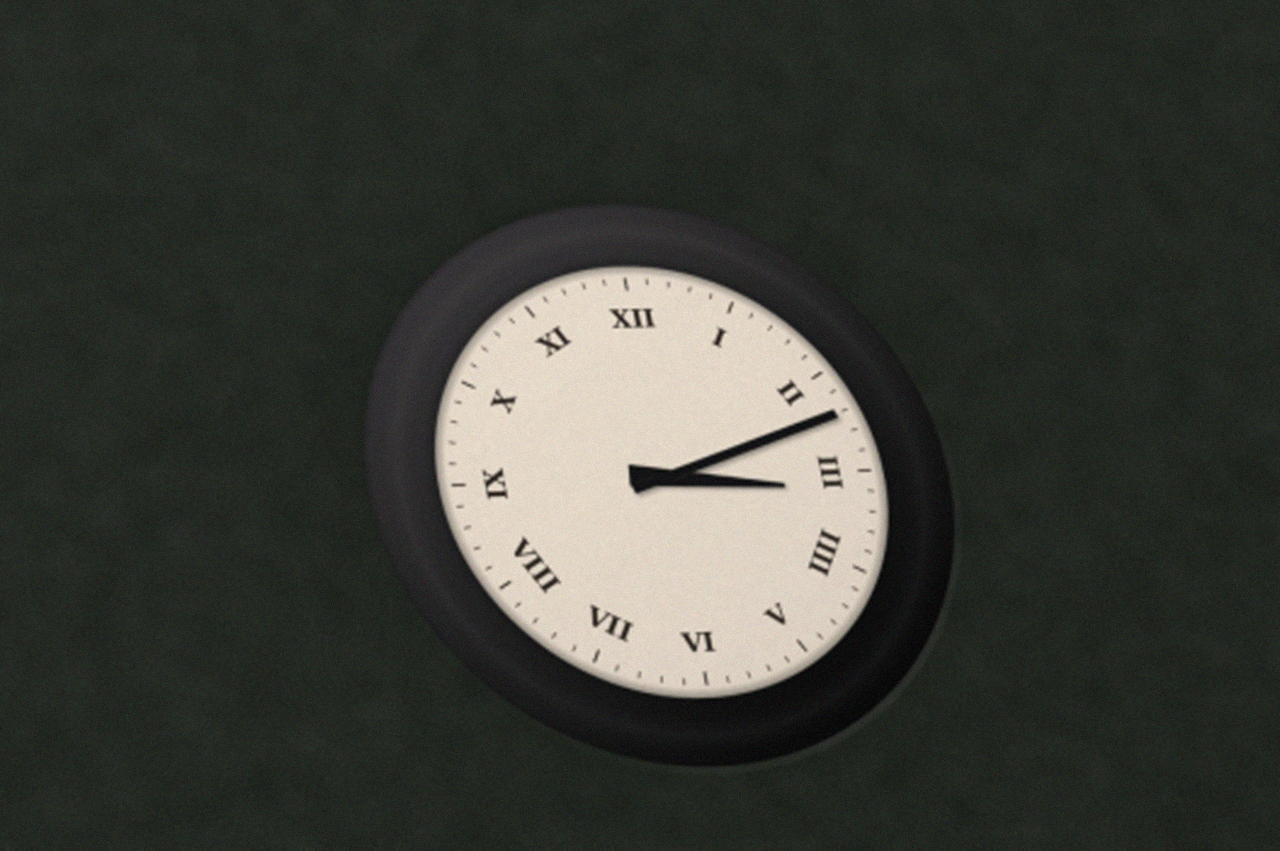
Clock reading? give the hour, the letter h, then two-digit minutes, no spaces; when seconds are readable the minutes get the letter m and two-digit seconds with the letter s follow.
3h12
